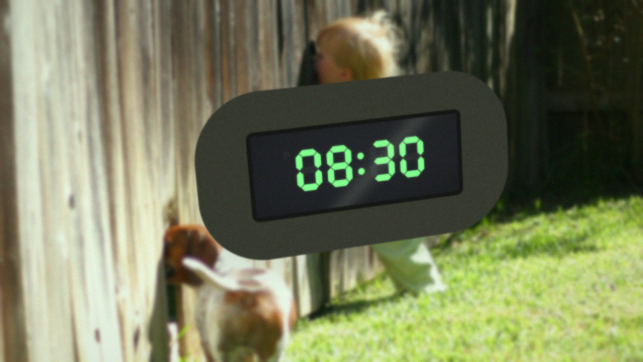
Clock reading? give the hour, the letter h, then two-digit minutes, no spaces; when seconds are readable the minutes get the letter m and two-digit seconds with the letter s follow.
8h30
